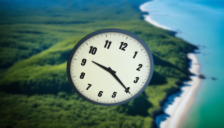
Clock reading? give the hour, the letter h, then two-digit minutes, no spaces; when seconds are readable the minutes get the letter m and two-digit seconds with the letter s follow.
9h20
